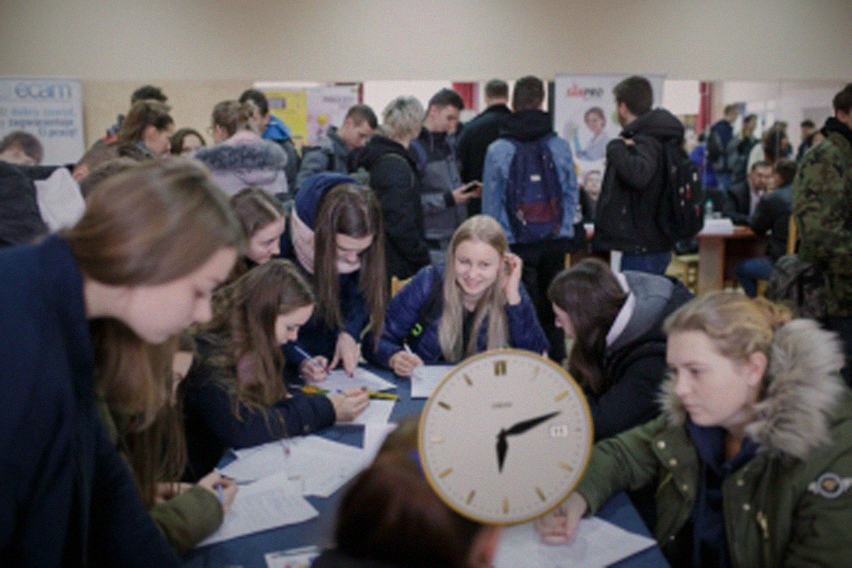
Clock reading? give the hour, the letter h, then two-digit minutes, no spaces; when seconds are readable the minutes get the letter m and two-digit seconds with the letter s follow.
6h12
